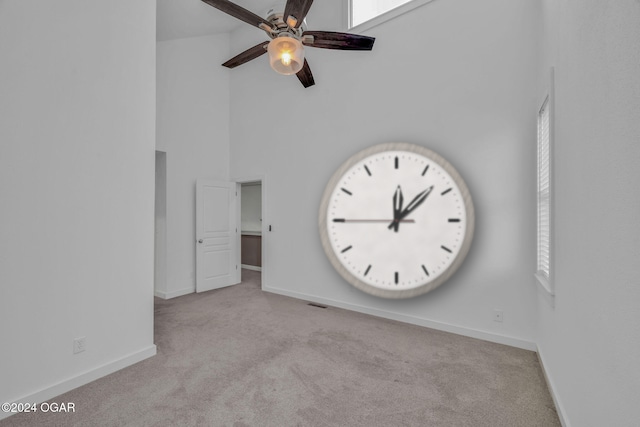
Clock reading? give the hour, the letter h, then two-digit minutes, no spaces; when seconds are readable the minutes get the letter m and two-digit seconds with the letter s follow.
12h07m45s
